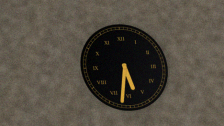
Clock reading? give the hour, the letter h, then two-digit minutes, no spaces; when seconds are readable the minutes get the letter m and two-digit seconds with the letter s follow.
5h32
